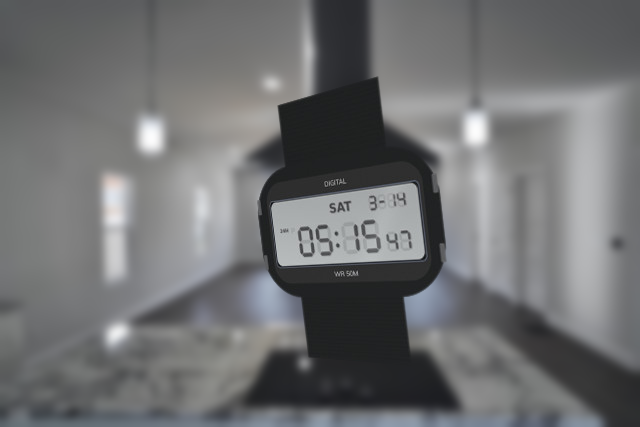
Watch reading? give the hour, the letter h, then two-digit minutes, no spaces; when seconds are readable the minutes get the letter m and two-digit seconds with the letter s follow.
5h15m47s
